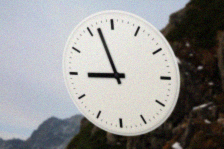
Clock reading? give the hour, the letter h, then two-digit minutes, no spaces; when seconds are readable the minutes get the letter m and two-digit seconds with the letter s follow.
8h57
